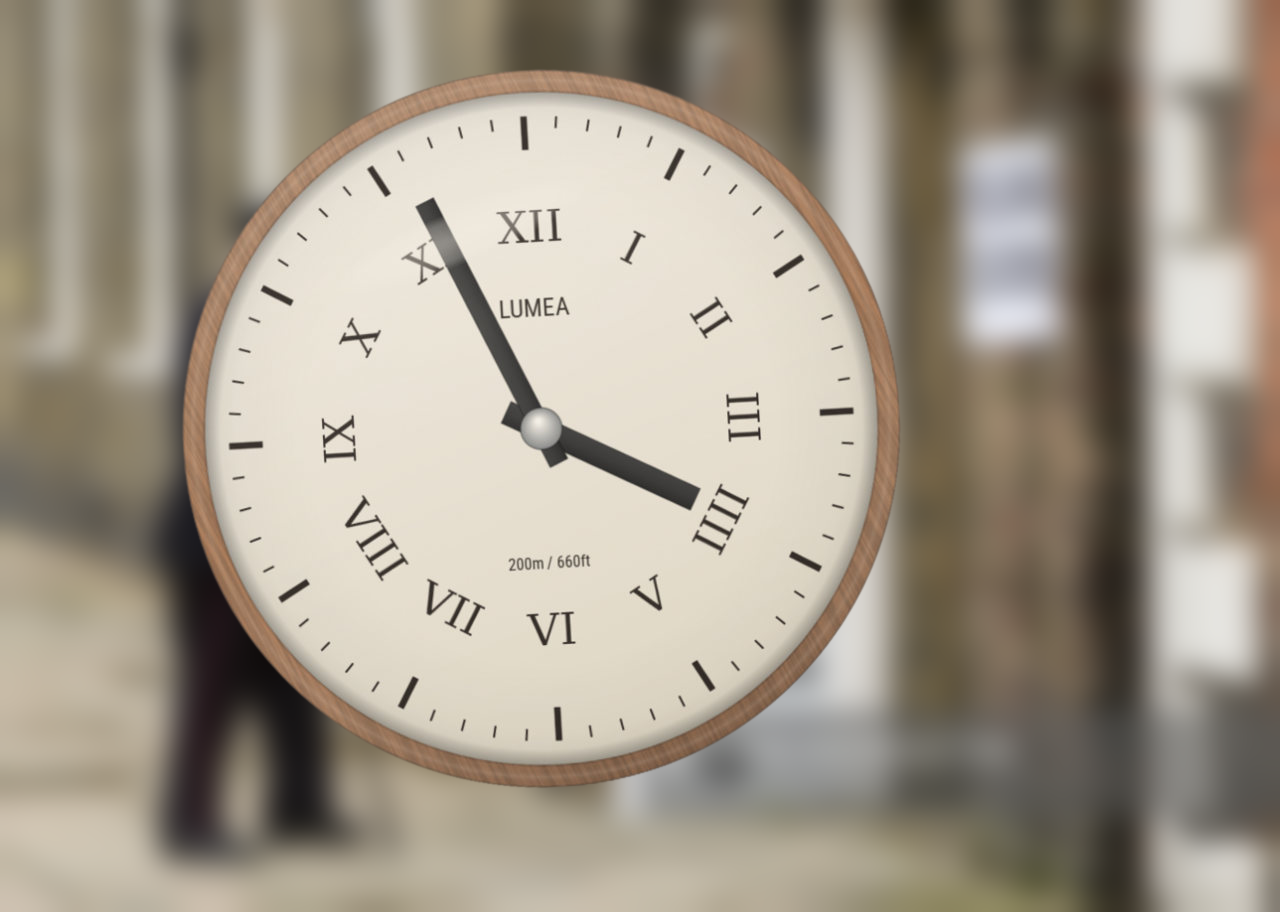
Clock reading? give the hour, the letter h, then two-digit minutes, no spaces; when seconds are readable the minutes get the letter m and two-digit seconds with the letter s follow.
3h56
